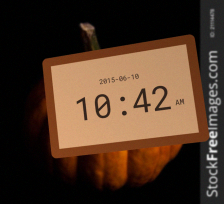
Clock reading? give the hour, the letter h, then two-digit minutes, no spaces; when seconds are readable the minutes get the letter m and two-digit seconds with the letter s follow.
10h42
